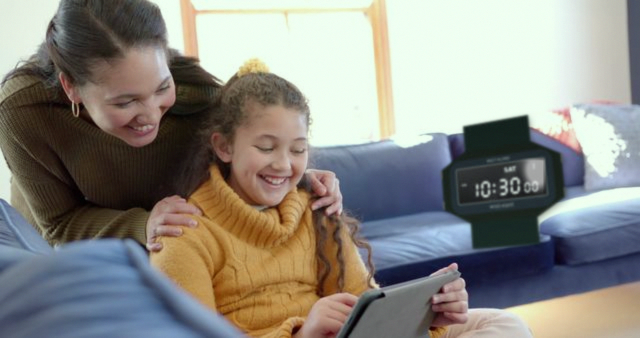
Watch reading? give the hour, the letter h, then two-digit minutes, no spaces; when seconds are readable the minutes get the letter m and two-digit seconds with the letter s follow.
10h30
